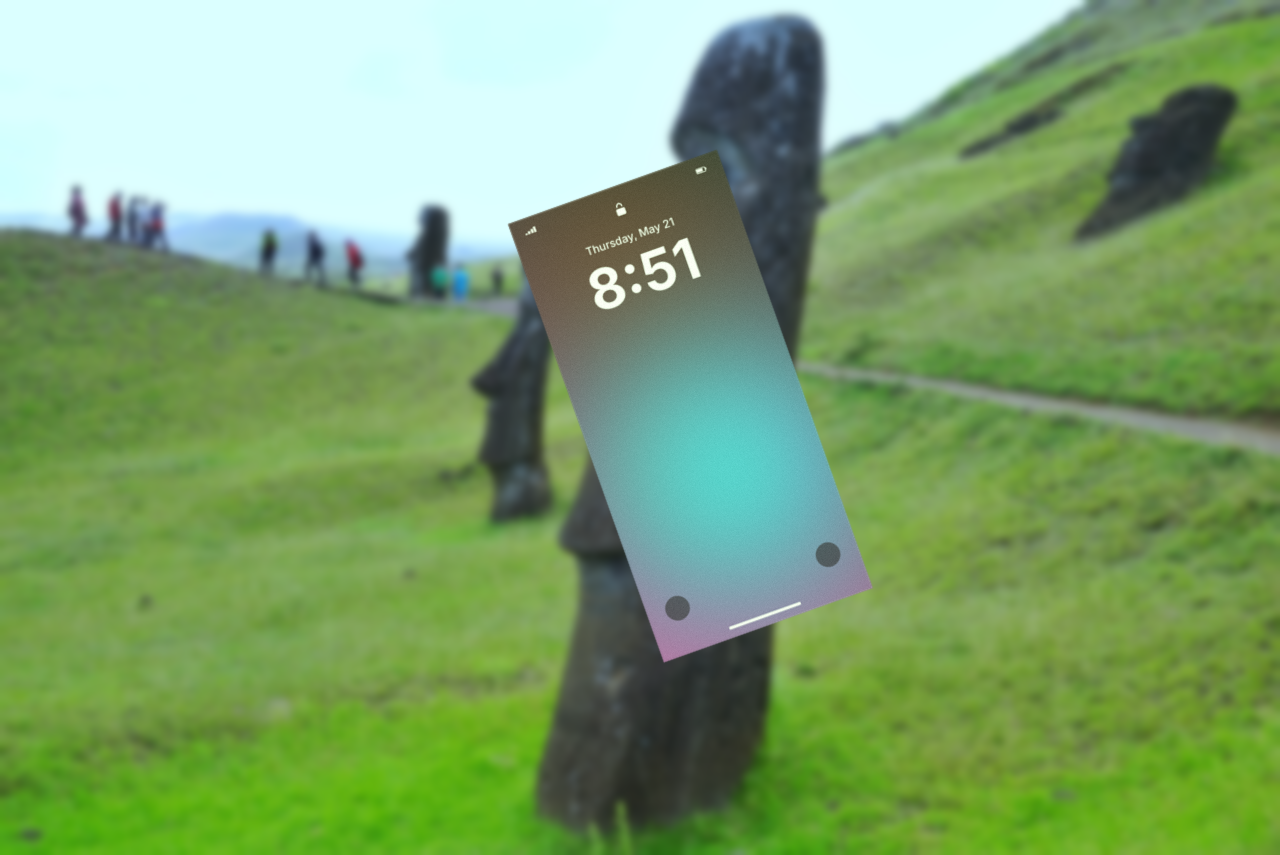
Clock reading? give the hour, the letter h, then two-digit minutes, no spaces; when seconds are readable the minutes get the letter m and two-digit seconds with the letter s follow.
8h51
